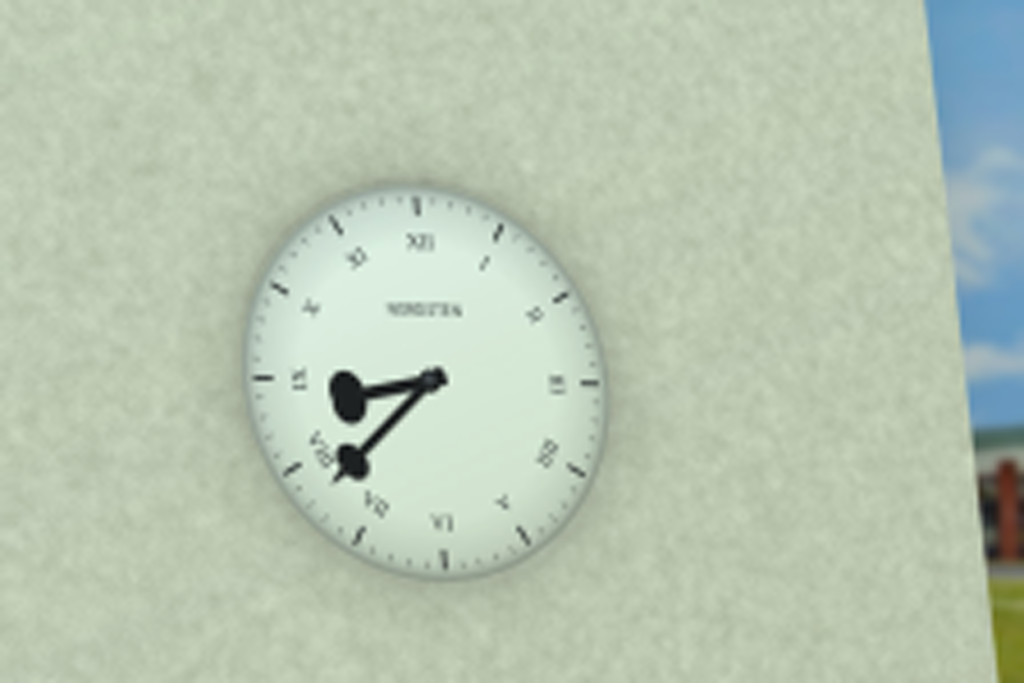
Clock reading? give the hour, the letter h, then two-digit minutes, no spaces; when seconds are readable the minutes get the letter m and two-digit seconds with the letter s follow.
8h38
